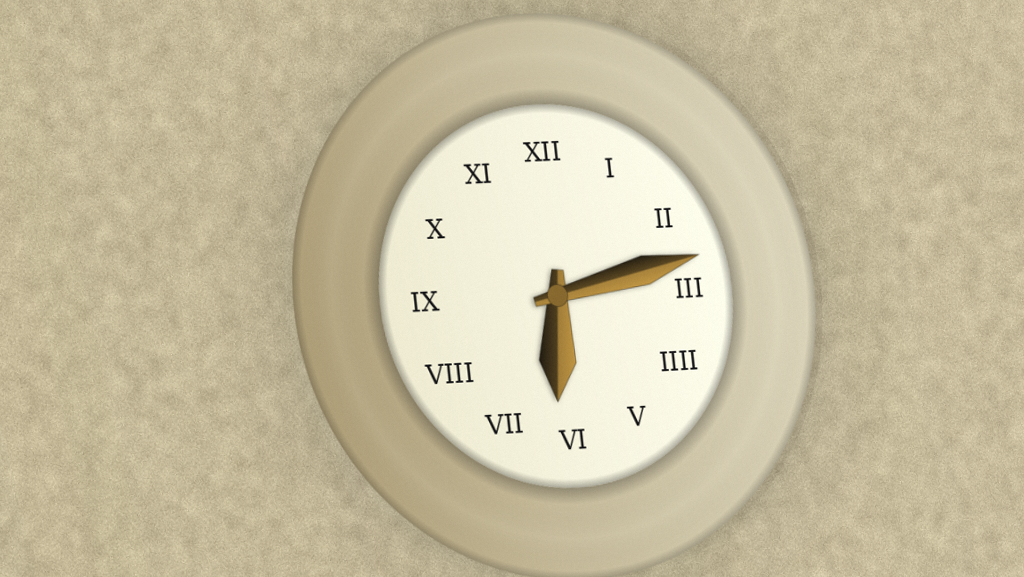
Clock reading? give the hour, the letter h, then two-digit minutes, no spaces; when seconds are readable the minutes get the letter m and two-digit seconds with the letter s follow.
6h13
